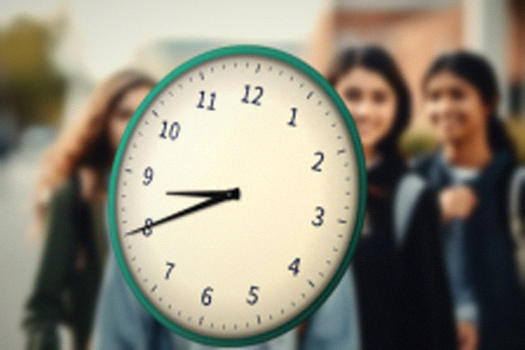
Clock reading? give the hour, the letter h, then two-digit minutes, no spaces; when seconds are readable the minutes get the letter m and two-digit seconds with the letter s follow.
8h40
